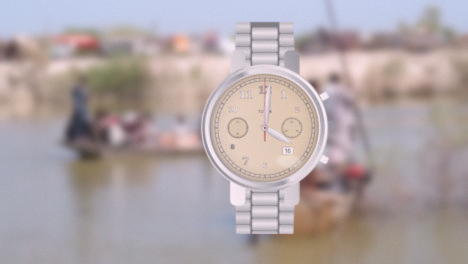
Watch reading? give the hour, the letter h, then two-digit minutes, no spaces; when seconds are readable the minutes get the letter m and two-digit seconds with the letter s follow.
4h01
